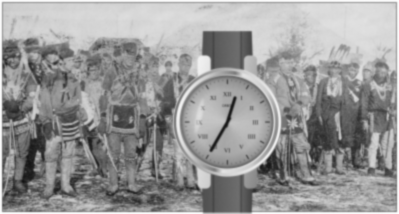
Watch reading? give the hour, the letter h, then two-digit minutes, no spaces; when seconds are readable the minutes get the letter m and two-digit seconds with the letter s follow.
12h35
